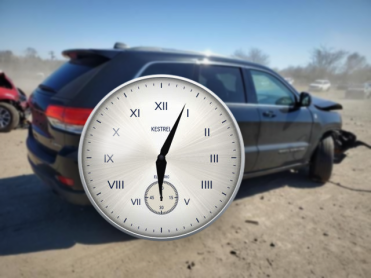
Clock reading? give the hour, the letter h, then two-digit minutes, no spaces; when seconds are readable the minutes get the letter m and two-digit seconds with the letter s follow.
6h04
